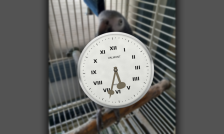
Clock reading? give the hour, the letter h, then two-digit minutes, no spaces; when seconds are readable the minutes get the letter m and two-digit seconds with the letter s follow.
5h33
